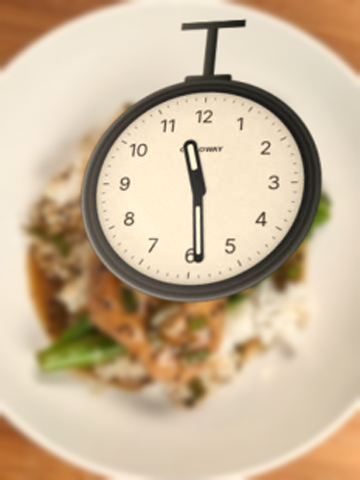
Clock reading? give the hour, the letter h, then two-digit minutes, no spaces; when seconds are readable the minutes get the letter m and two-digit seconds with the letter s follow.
11h29
